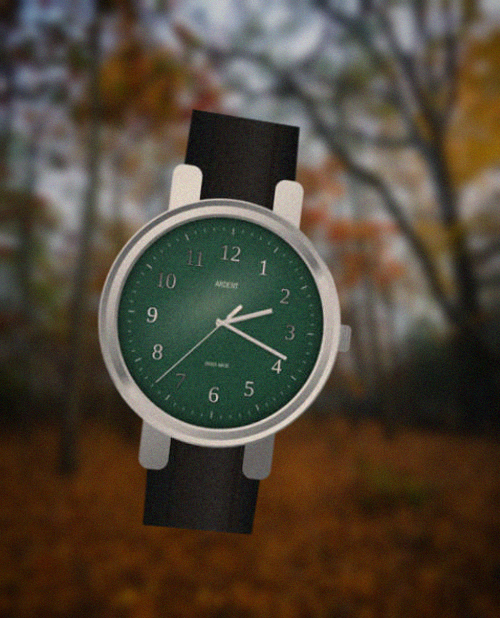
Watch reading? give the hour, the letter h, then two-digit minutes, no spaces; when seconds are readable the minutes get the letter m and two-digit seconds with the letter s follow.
2h18m37s
